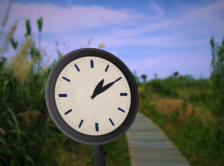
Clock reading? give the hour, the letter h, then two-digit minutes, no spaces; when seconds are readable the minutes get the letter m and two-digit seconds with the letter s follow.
1h10
